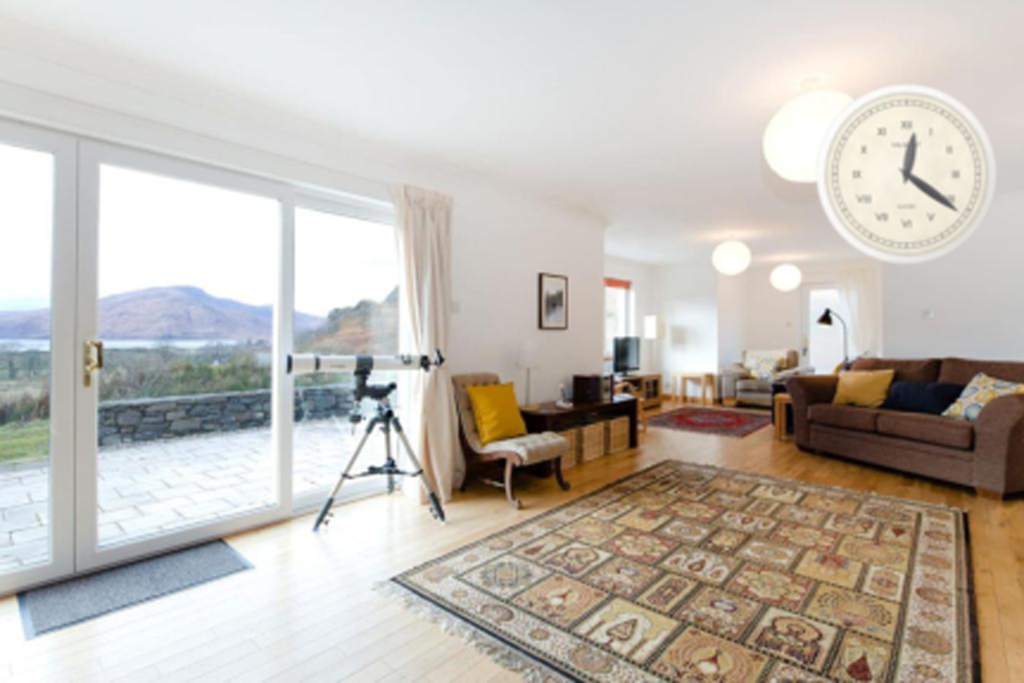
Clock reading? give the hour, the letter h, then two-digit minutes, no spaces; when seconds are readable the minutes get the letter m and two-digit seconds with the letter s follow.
12h21
